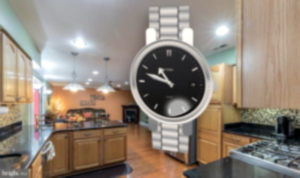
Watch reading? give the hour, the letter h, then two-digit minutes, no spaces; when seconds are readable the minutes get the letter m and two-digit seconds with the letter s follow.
10h48
